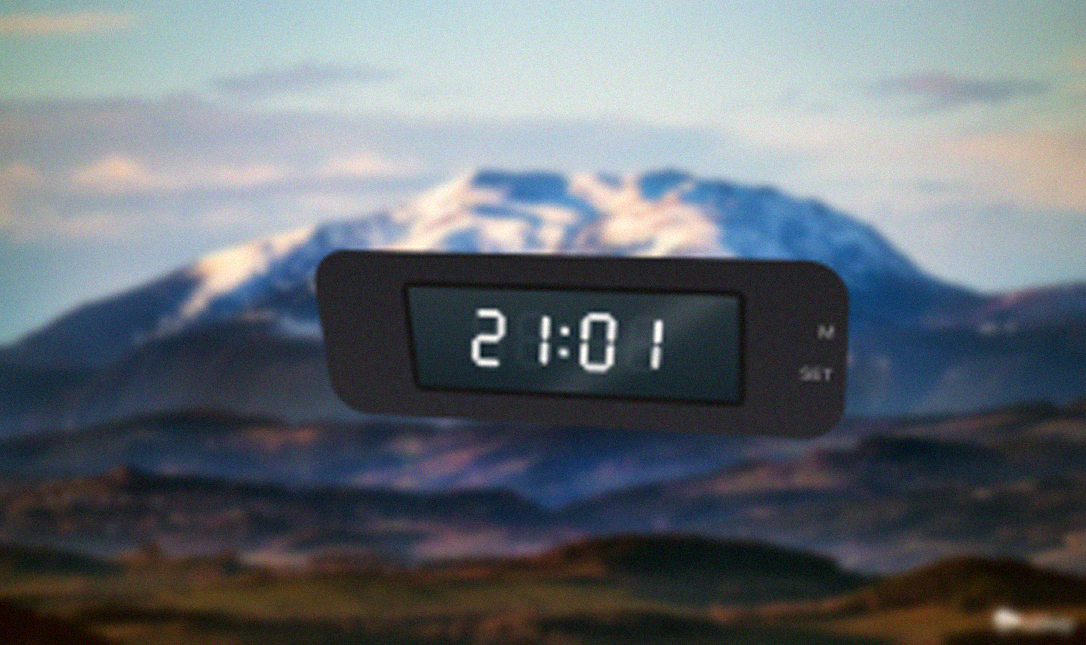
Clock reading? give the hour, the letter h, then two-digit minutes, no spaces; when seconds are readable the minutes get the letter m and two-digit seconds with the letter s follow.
21h01
